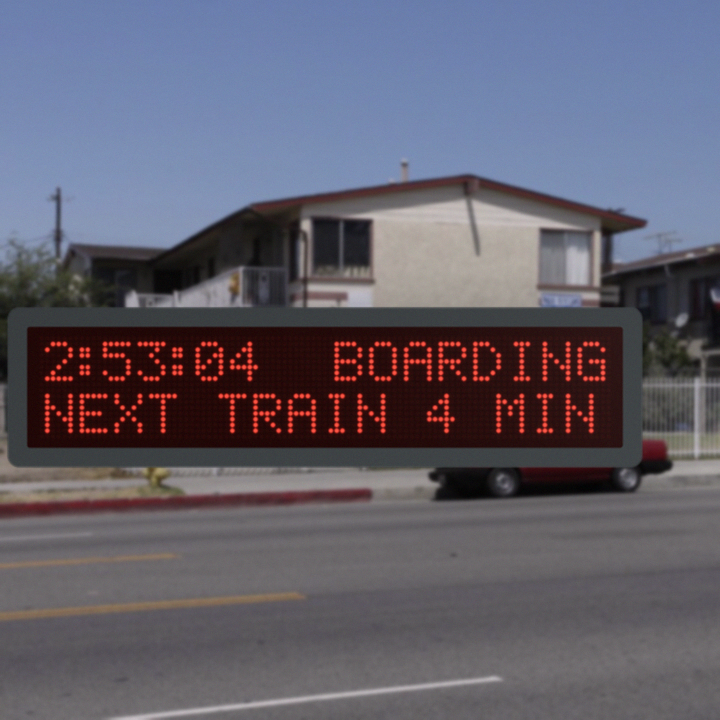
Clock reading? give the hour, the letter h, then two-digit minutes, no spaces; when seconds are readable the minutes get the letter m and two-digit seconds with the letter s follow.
2h53m04s
